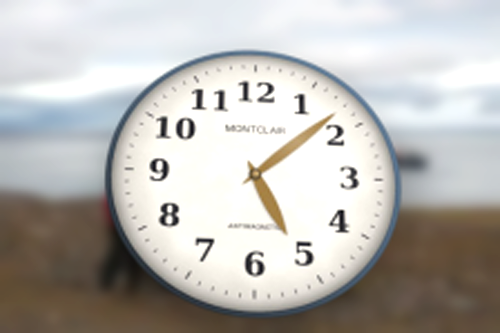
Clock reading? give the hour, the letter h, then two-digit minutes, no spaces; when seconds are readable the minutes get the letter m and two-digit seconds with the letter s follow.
5h08
